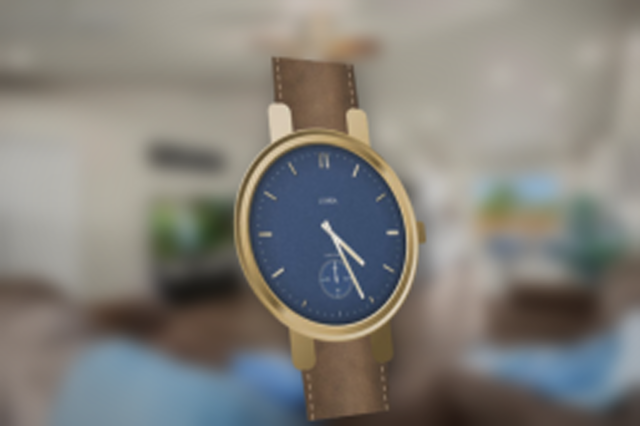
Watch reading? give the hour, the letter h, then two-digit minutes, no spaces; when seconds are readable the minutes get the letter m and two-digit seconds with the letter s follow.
4h26
